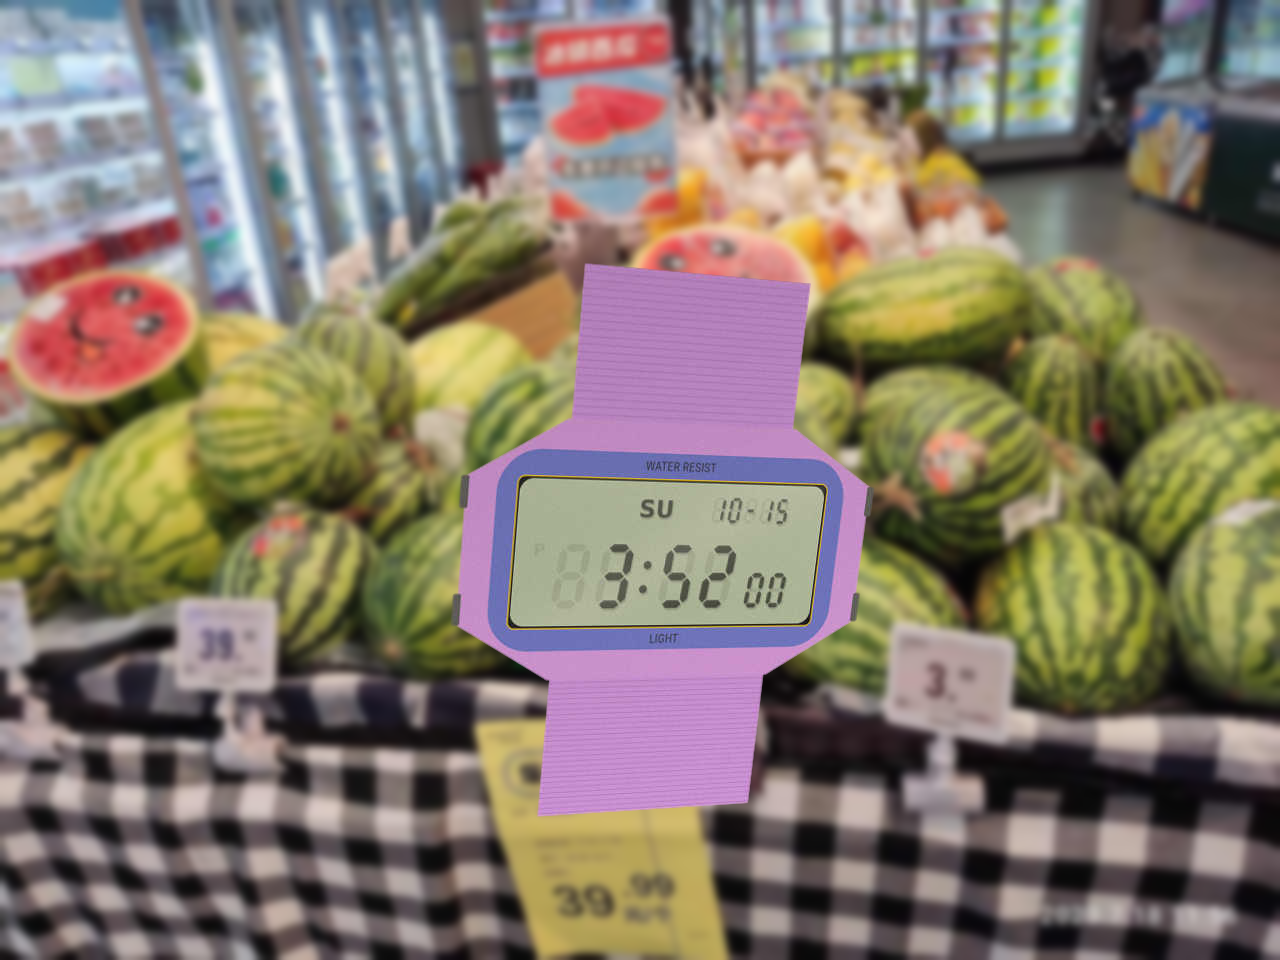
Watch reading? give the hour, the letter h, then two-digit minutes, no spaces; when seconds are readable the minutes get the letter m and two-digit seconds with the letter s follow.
3h52m00s
